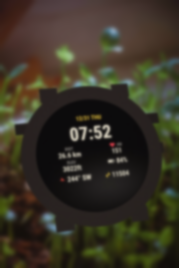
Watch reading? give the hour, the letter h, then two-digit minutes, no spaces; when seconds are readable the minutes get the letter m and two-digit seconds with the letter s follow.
7h52
